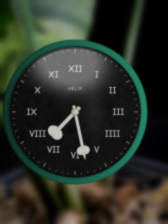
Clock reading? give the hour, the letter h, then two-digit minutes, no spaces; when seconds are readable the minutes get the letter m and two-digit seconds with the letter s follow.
7h28
